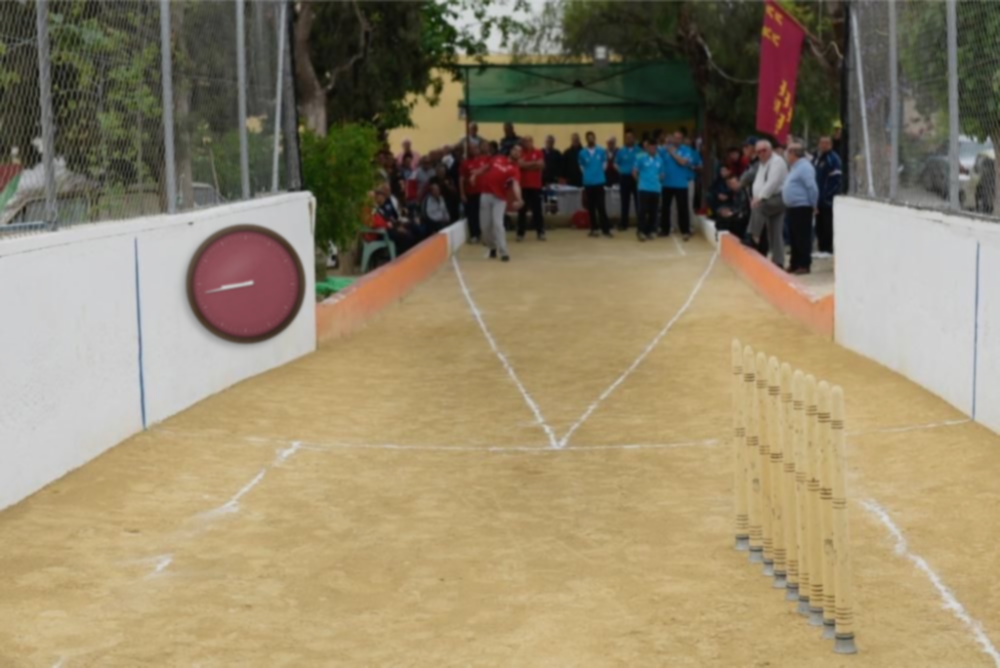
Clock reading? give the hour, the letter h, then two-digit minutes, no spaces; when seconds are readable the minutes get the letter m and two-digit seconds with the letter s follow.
8h43
